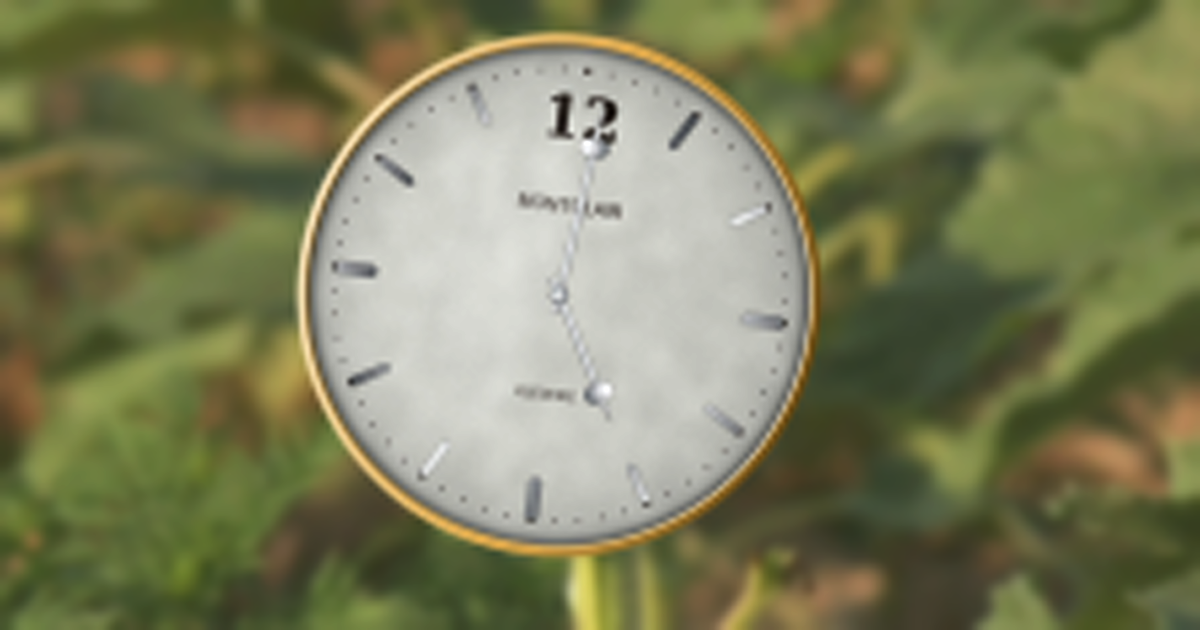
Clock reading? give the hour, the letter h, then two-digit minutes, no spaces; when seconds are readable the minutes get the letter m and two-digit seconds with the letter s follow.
5h01
